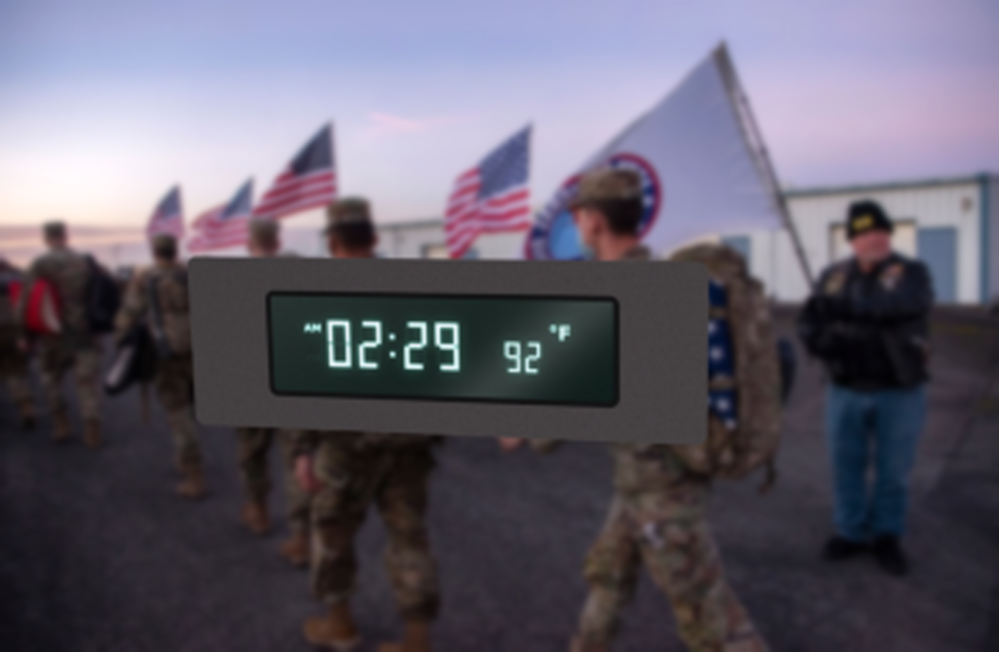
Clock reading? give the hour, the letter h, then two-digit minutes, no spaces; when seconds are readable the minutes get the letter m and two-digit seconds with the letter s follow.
2h29
